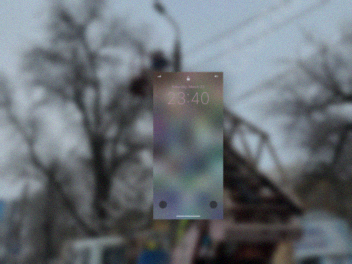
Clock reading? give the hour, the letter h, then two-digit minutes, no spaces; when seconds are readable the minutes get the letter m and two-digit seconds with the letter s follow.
23h40
